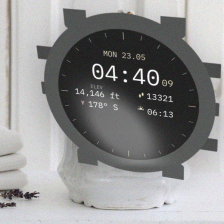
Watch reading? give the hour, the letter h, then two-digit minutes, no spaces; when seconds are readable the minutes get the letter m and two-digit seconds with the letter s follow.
4h40m09s
